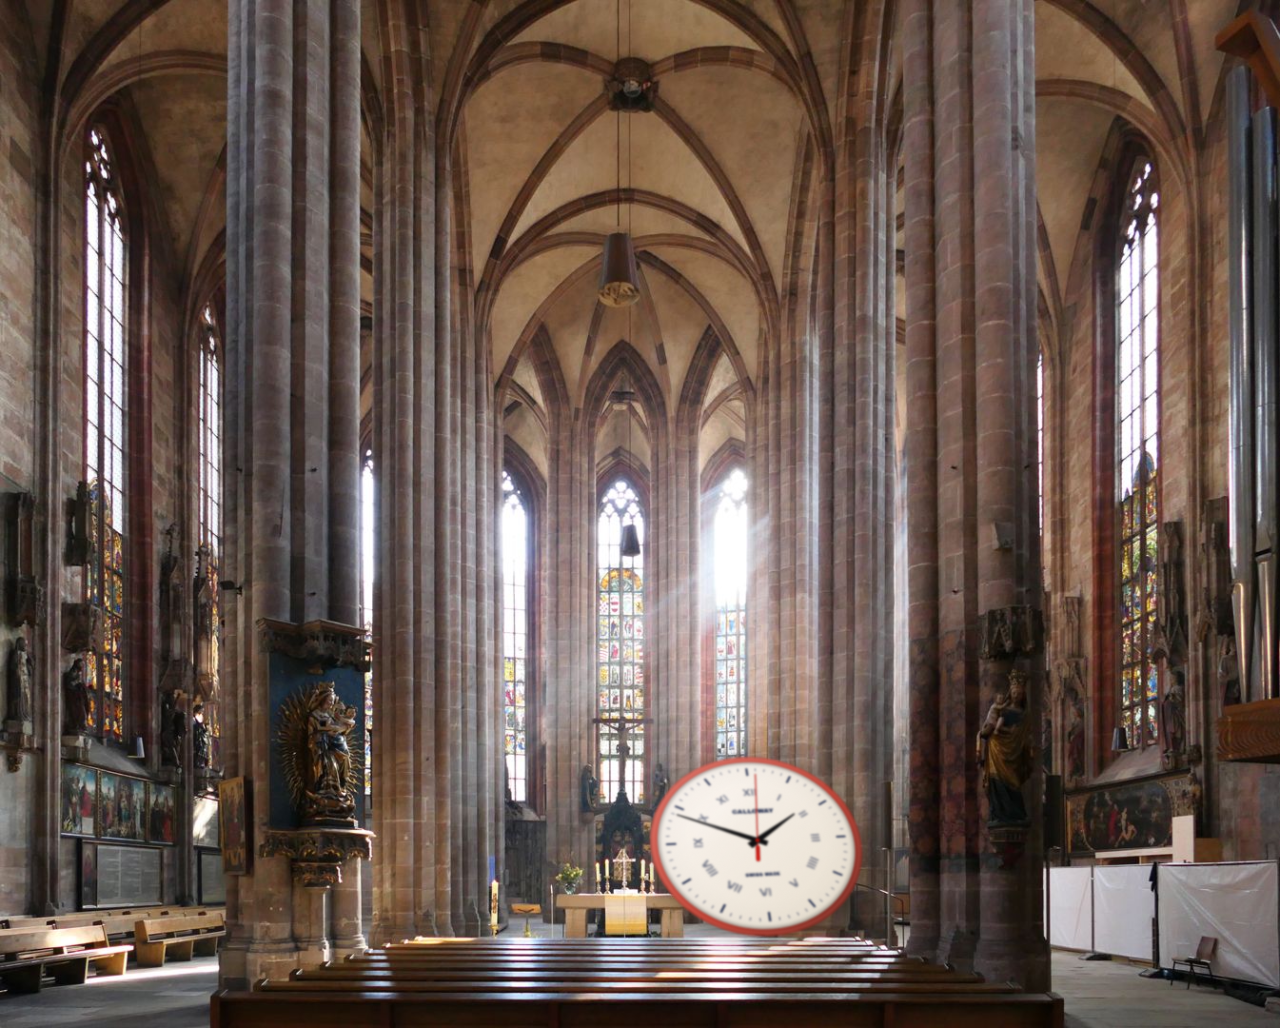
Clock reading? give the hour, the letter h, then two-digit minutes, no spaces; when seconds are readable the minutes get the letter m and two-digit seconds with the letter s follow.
1h49m01s
